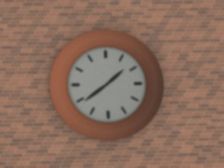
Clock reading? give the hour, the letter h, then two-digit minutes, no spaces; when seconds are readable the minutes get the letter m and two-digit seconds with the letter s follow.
1h39
